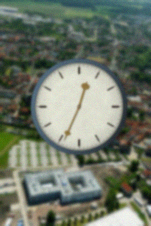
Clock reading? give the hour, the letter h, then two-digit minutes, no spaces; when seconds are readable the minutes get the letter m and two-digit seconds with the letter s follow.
12h34
